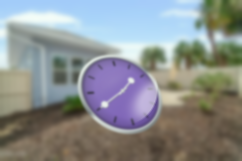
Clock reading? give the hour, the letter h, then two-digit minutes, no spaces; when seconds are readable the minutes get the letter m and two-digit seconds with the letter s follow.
1h40
